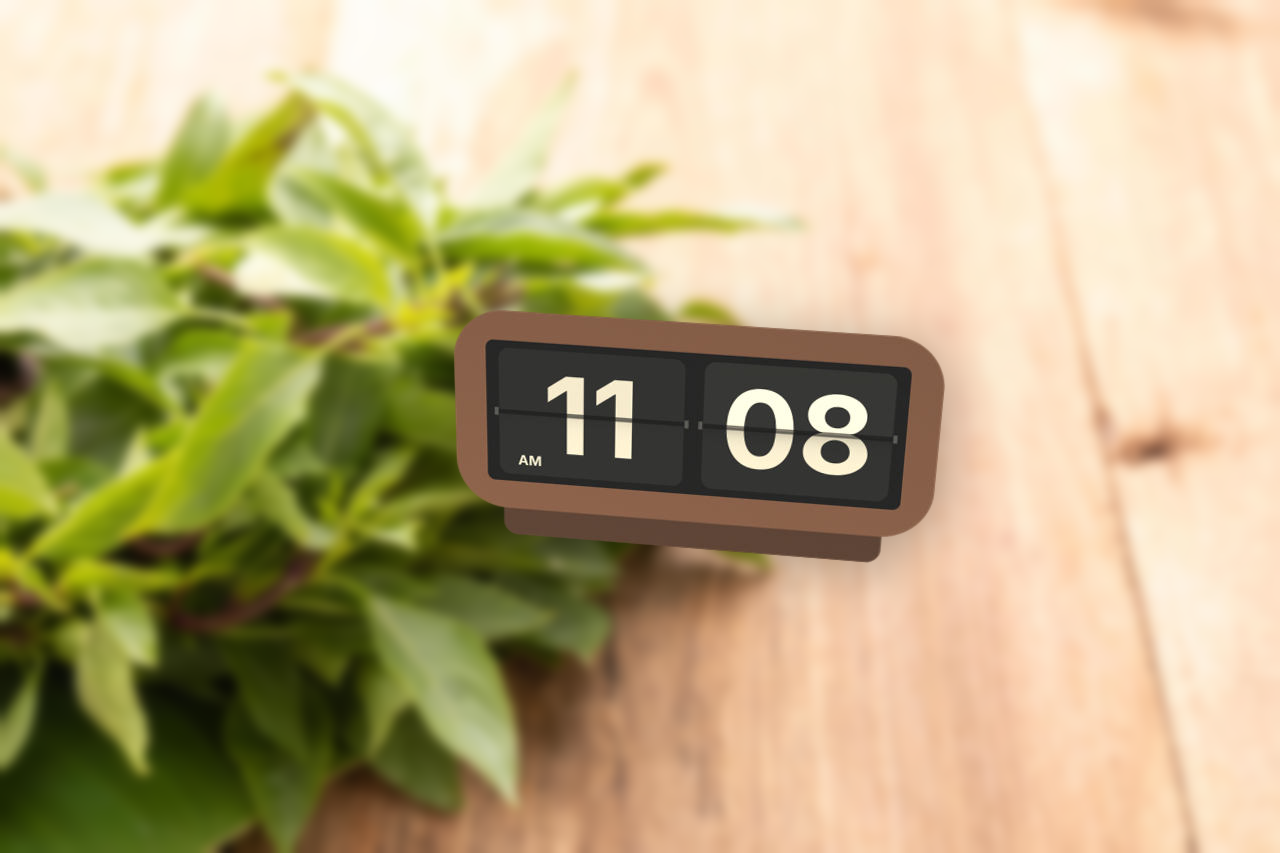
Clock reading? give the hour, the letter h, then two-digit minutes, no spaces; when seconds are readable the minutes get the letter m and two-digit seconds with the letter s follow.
11h08
